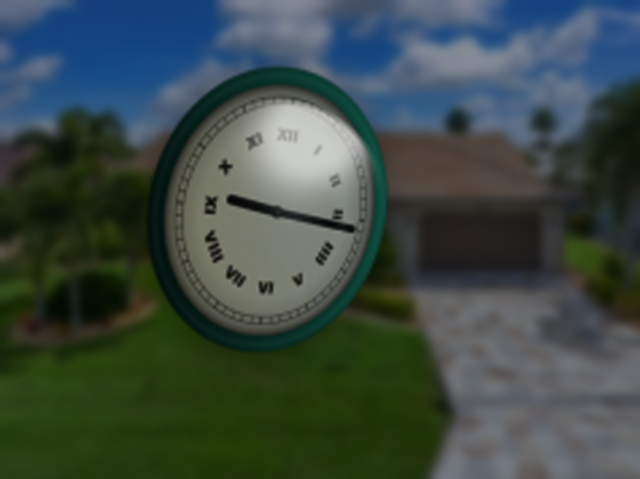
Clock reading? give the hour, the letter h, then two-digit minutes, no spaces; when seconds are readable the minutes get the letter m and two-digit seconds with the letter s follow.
9h16
